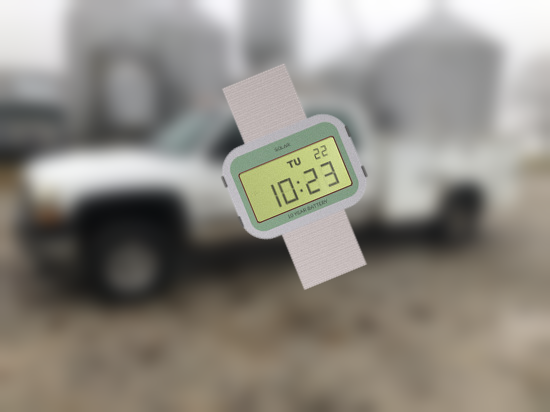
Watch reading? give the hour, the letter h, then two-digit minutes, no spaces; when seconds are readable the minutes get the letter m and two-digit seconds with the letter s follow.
10h23
